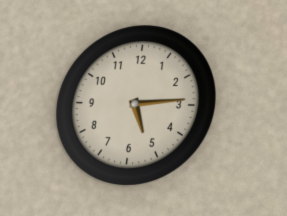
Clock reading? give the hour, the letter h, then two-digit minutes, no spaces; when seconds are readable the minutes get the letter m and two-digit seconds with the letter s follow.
5h14
